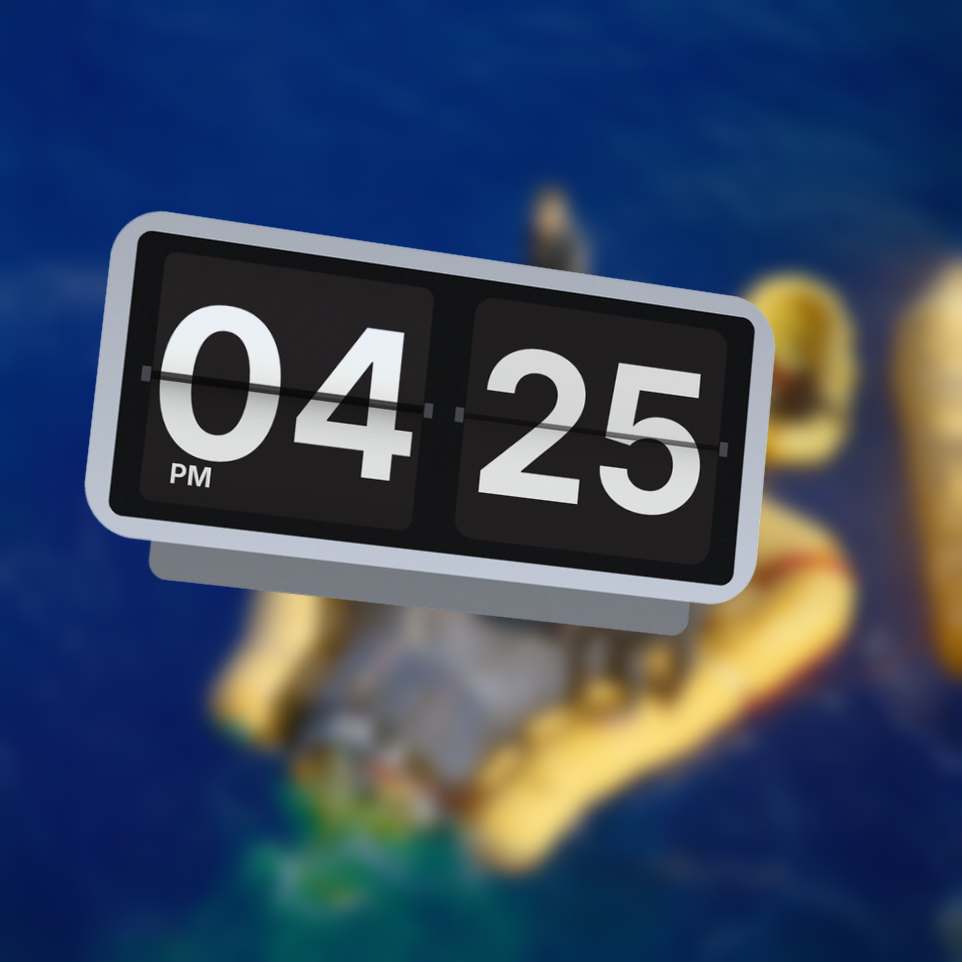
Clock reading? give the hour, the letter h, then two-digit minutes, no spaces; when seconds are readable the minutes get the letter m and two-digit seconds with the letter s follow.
4h25
